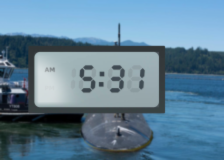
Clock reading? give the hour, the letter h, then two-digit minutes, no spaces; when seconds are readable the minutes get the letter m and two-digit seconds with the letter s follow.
5h31
